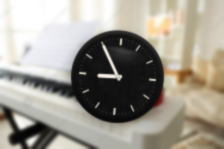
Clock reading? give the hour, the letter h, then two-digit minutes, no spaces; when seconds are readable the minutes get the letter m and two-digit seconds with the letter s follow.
8h55
